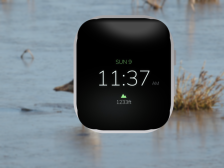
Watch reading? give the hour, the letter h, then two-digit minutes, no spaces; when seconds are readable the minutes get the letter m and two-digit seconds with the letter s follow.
11h37
